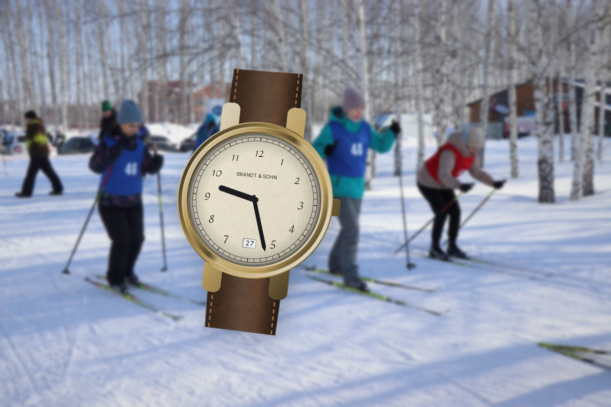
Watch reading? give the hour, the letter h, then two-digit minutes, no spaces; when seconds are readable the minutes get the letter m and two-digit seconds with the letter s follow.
9h27
